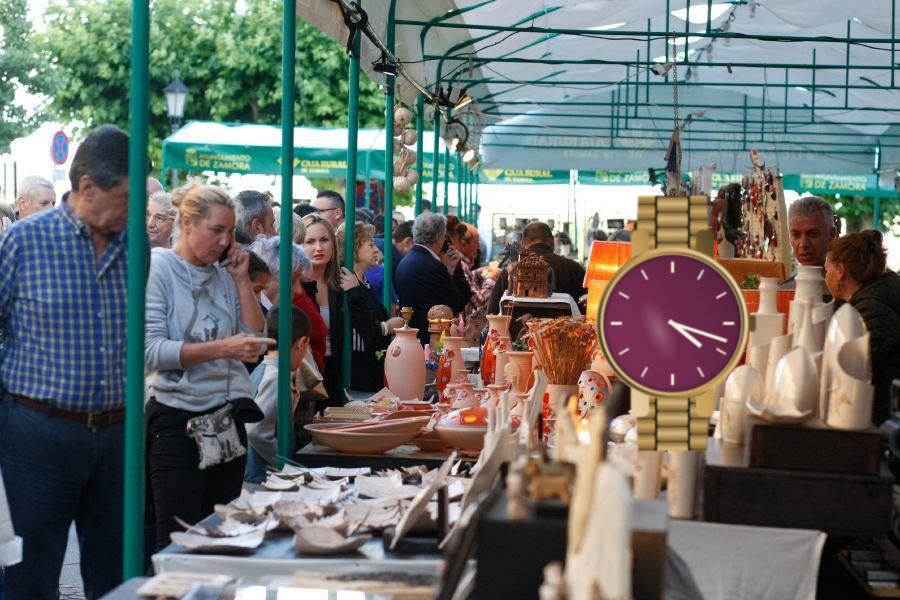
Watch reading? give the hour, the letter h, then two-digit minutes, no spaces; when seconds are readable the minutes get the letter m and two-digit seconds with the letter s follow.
4h18
